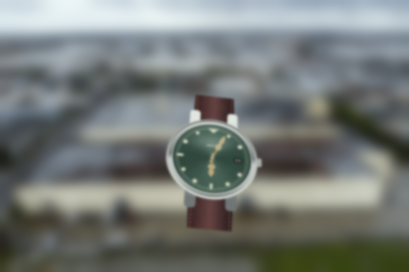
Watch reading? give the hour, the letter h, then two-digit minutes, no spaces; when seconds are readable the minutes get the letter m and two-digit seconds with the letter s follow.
6h04
